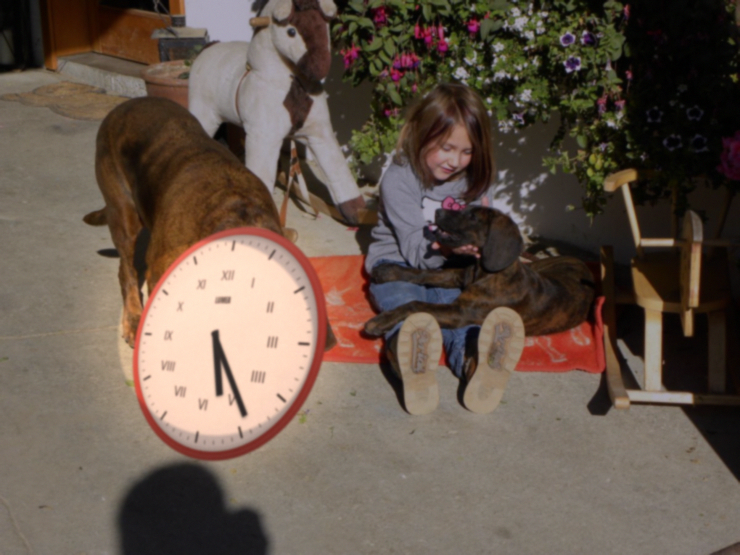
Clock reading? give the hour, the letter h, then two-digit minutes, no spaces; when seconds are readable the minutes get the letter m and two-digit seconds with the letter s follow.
5h24
